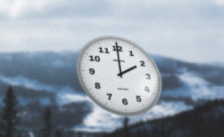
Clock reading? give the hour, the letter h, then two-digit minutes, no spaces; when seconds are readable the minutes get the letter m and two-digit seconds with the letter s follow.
2h00
